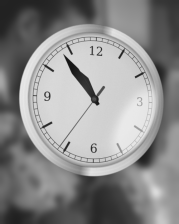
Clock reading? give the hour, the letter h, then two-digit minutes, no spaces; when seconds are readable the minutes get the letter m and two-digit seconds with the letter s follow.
10h53m36s
